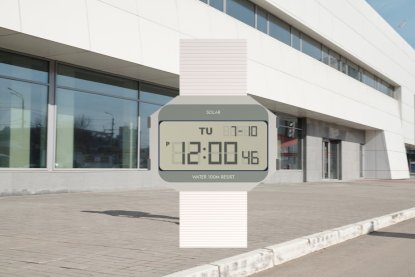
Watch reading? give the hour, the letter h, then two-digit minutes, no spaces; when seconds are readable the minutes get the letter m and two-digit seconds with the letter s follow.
12h00m46s
